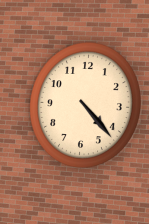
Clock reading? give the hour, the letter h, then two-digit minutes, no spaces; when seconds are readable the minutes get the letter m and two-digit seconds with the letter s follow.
4h22
